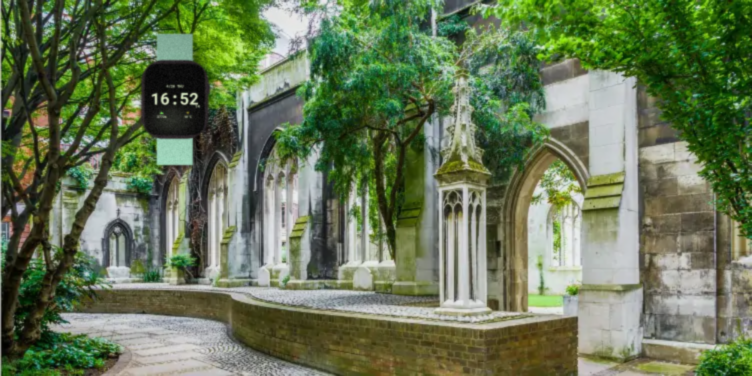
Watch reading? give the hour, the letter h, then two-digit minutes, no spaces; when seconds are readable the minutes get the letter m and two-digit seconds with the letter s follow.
16h52
